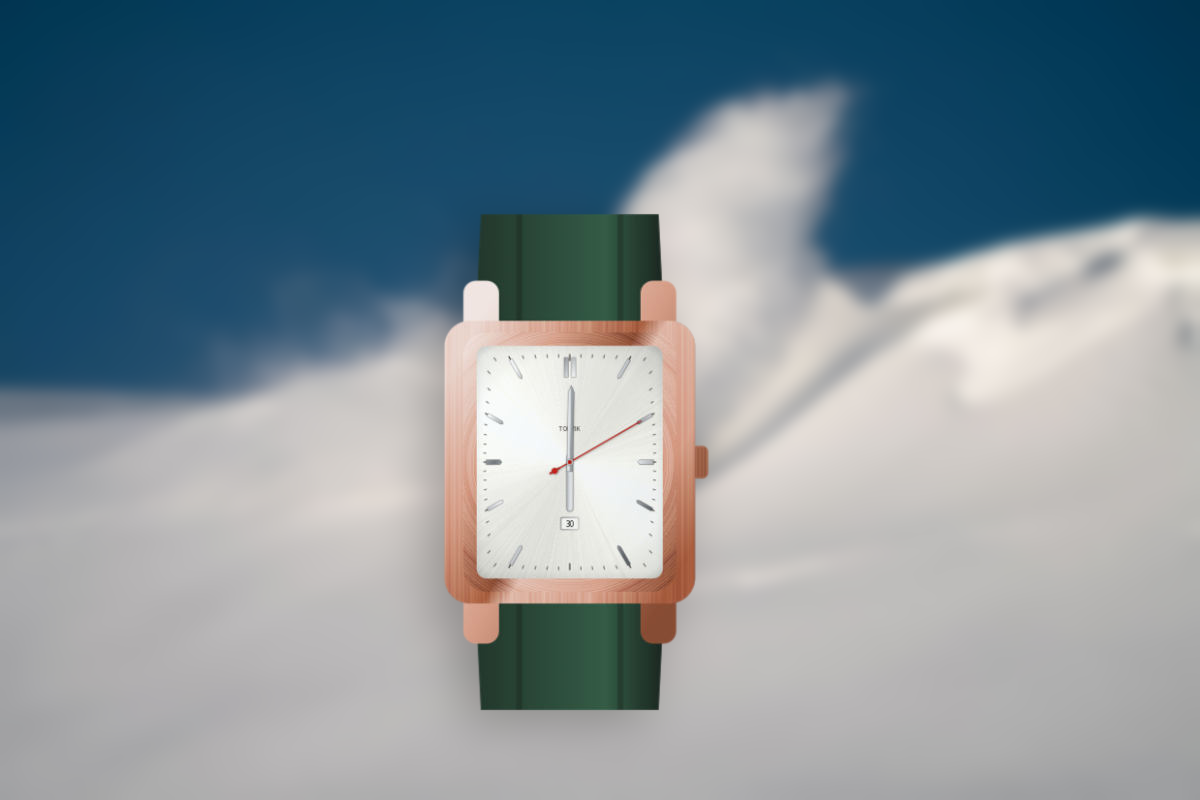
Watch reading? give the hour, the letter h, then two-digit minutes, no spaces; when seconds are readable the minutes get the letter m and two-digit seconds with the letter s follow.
6h00m10s
